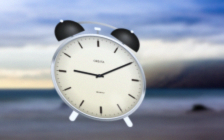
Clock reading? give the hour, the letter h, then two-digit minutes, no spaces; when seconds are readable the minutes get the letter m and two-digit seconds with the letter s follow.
9h10
